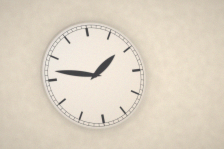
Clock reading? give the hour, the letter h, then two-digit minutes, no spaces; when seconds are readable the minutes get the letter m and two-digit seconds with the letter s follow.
1h47
